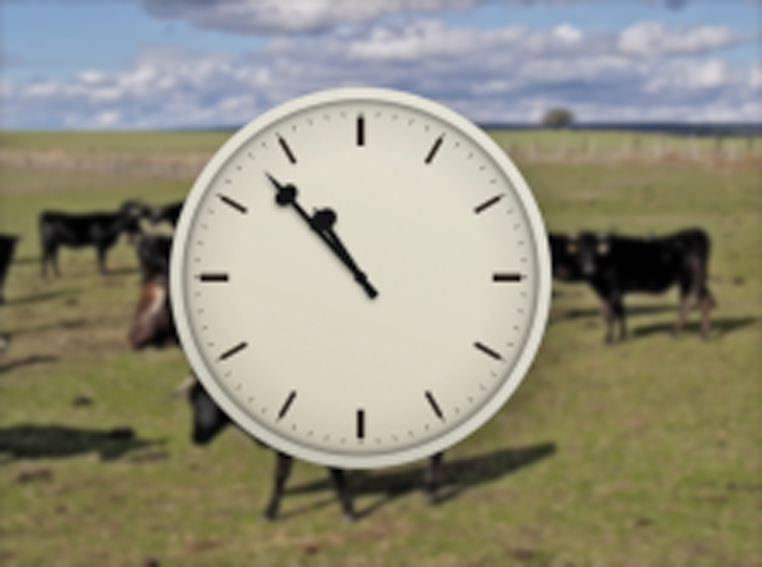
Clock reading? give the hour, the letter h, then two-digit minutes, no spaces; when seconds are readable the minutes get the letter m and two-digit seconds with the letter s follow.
10h53
